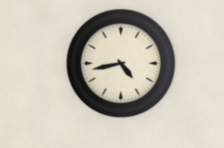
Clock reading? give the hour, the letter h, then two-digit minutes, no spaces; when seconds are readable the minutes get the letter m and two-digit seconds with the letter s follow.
4h43
